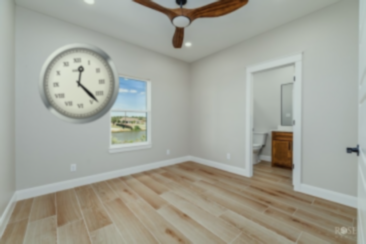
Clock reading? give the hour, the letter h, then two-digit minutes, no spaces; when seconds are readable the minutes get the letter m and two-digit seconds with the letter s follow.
12h23
